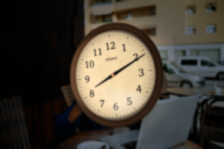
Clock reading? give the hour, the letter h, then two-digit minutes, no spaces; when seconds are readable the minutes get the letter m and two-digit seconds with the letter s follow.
8h11
